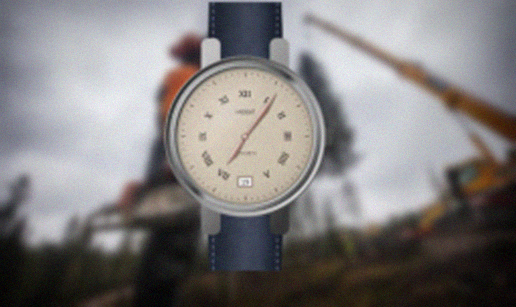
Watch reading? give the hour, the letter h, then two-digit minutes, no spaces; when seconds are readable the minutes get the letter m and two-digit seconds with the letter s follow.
7h06
